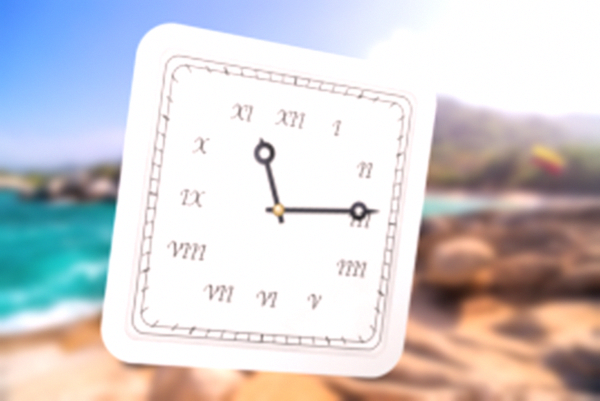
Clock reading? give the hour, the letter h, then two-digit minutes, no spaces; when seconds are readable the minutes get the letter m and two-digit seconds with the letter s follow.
11h14
